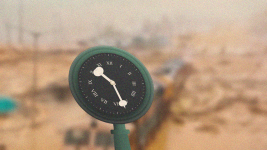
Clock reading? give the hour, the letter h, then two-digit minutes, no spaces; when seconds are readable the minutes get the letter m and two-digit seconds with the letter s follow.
10h27
